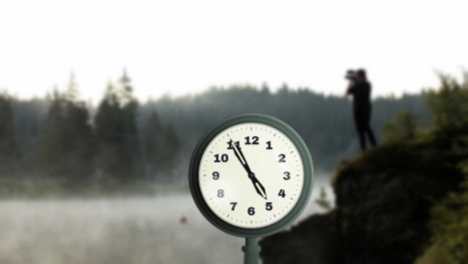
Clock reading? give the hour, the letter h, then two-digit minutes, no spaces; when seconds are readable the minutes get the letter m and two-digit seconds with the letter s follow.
4h55
